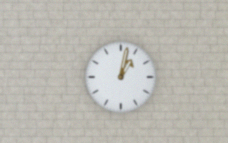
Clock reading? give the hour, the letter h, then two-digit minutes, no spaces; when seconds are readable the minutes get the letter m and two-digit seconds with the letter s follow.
1h02
